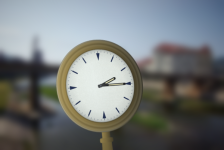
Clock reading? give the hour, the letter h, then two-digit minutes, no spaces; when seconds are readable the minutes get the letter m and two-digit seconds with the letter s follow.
2h15
